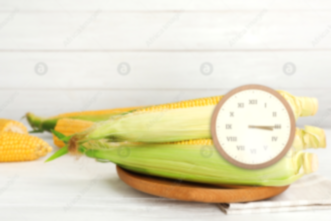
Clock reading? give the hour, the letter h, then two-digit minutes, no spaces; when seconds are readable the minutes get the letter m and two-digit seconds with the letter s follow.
3h15
